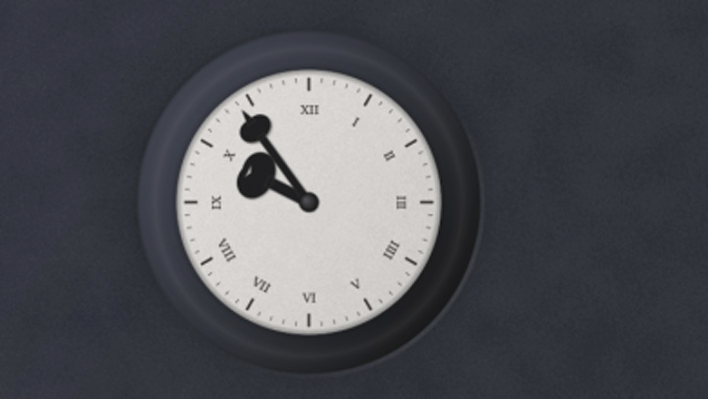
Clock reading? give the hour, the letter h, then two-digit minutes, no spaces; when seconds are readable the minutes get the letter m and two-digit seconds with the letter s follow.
9h54
